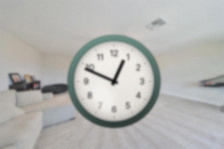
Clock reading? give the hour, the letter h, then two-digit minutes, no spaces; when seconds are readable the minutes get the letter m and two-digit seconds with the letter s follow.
12h49
